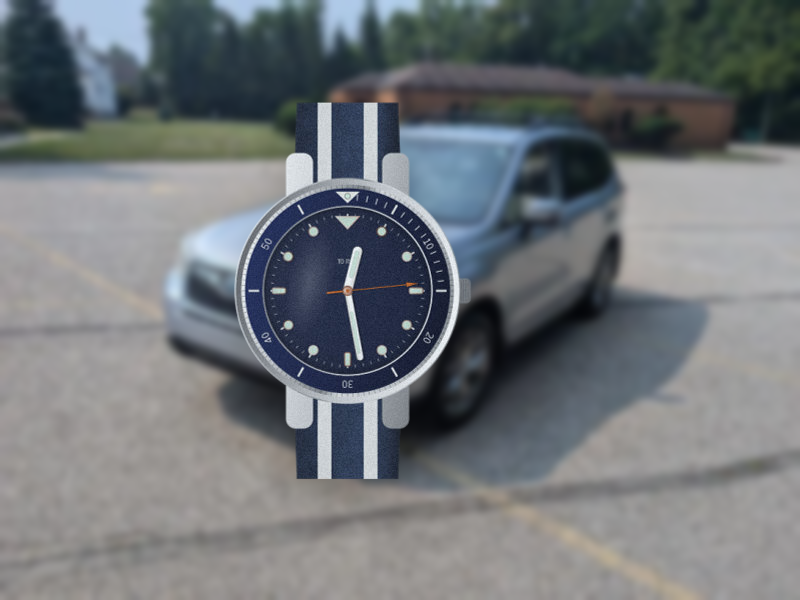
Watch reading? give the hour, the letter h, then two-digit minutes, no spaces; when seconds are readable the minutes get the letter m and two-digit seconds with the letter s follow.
12h28m14s
